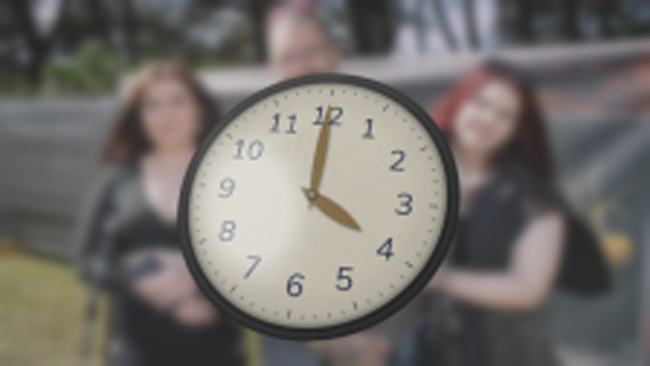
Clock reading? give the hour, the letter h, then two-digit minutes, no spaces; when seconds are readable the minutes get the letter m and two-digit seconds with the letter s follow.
4h00
